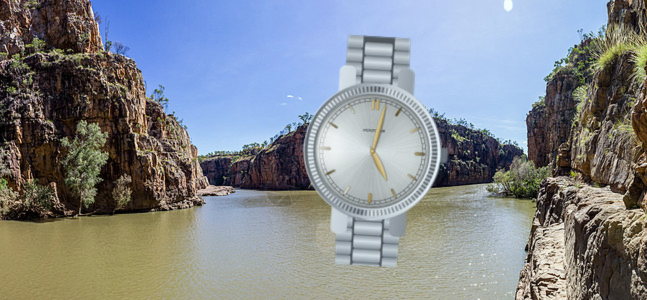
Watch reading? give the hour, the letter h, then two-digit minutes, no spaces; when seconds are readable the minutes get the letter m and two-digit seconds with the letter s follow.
5h02
